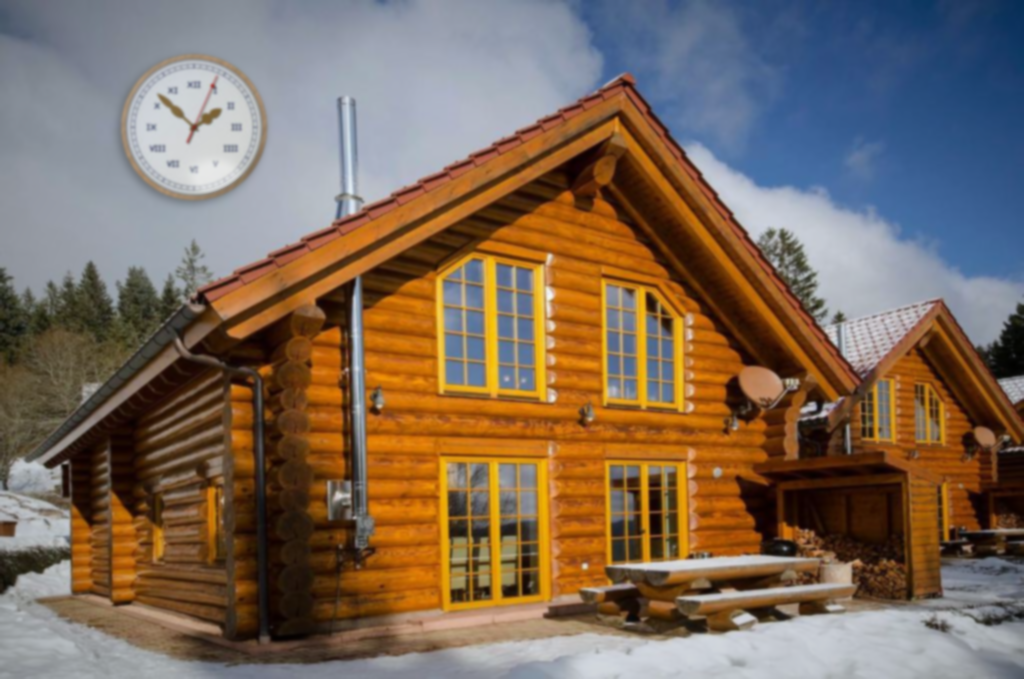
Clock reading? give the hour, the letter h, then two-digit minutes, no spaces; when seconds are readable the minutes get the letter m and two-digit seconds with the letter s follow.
1h52m04s
